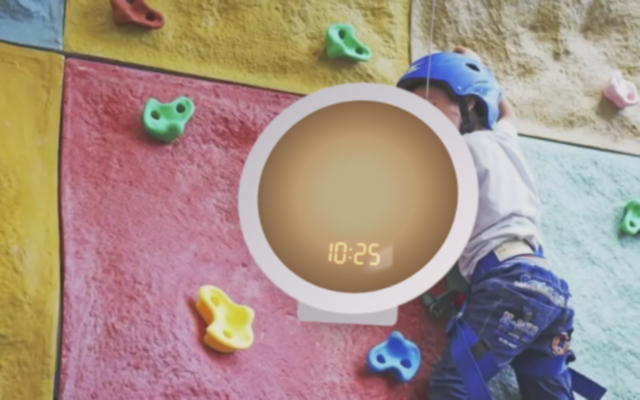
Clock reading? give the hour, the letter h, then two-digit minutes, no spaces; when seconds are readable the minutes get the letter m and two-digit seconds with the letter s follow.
10h25
